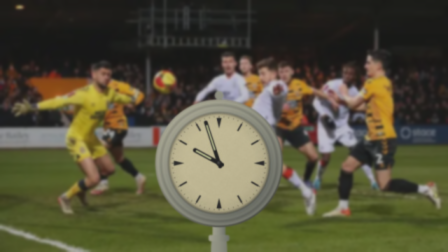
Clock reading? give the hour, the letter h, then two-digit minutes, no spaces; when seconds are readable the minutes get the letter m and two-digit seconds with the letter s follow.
9h57
